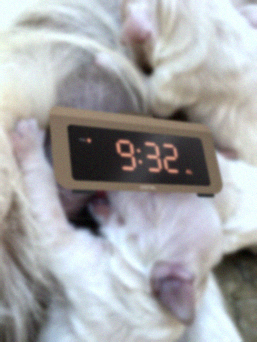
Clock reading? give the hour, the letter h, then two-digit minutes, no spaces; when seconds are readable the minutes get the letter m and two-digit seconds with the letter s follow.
9h32
